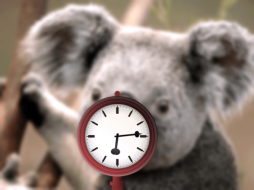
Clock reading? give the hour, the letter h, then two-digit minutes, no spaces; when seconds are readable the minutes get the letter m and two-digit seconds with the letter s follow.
6h14
